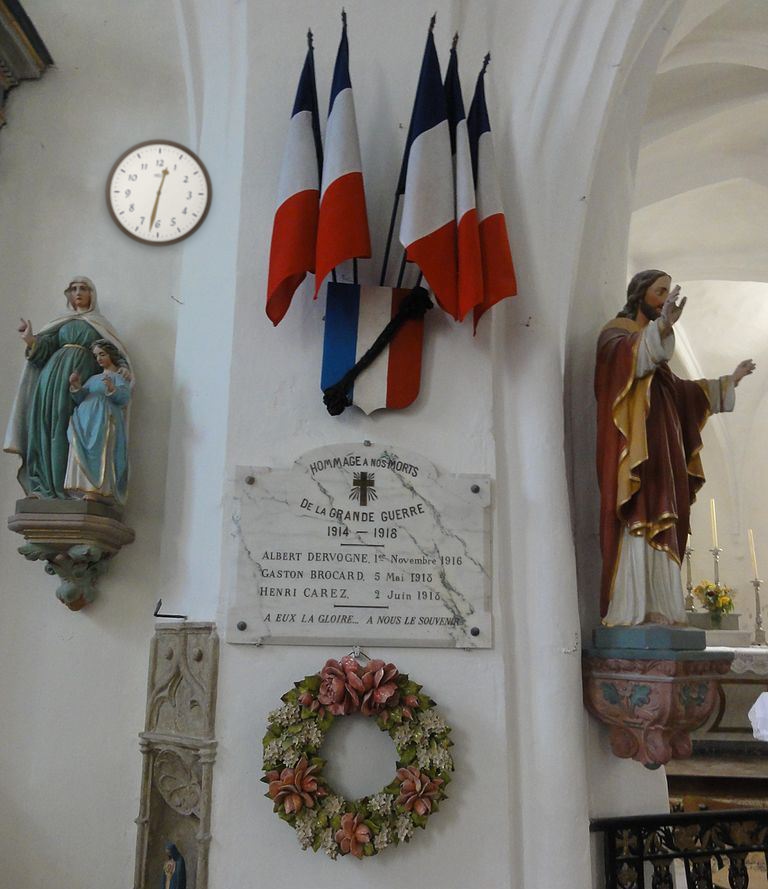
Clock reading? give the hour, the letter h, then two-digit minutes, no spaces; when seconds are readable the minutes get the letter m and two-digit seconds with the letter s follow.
12h32
